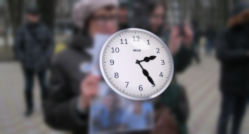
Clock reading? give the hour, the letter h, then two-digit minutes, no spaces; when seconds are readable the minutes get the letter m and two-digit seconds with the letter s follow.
2h25
